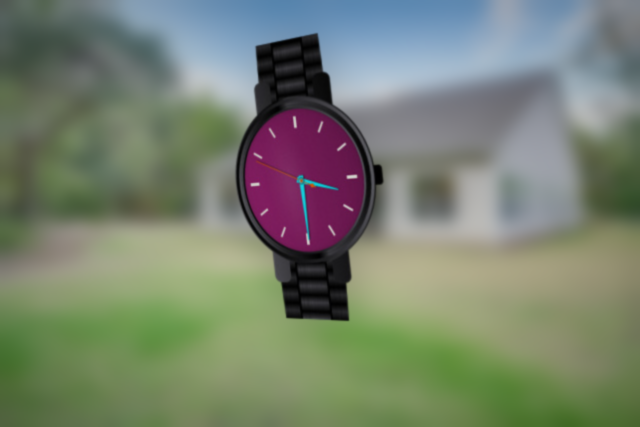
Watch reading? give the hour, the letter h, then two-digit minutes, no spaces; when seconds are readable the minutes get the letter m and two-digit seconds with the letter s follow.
3h29m49s
